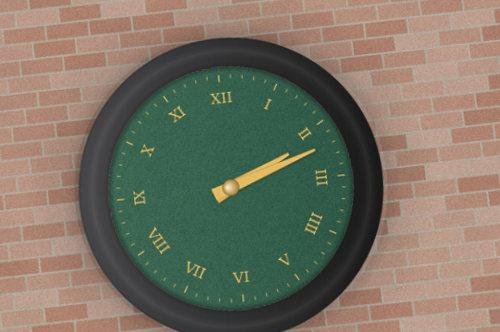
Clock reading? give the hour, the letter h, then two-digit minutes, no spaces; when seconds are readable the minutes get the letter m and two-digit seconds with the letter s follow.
2h12
